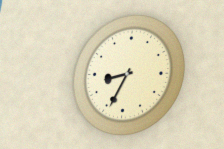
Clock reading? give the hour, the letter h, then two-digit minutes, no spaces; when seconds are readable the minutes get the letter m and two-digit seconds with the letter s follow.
8h34
